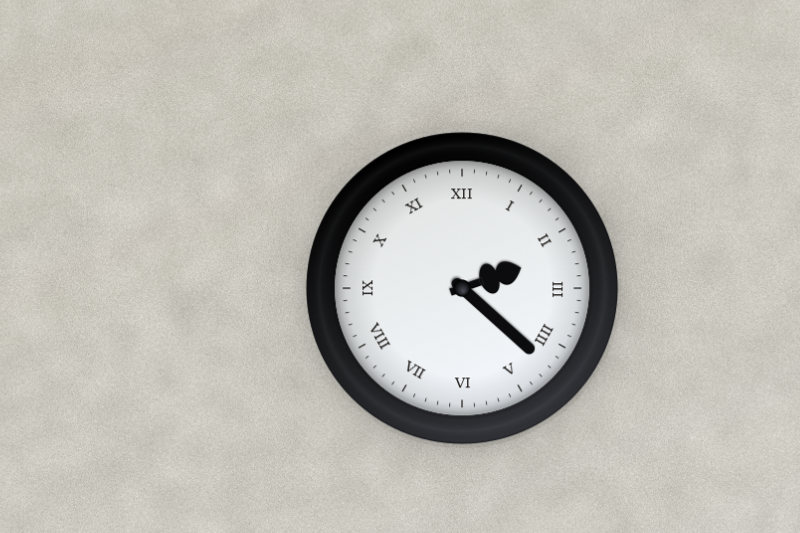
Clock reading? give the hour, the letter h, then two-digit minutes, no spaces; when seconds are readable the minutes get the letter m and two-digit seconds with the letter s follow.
2h22
